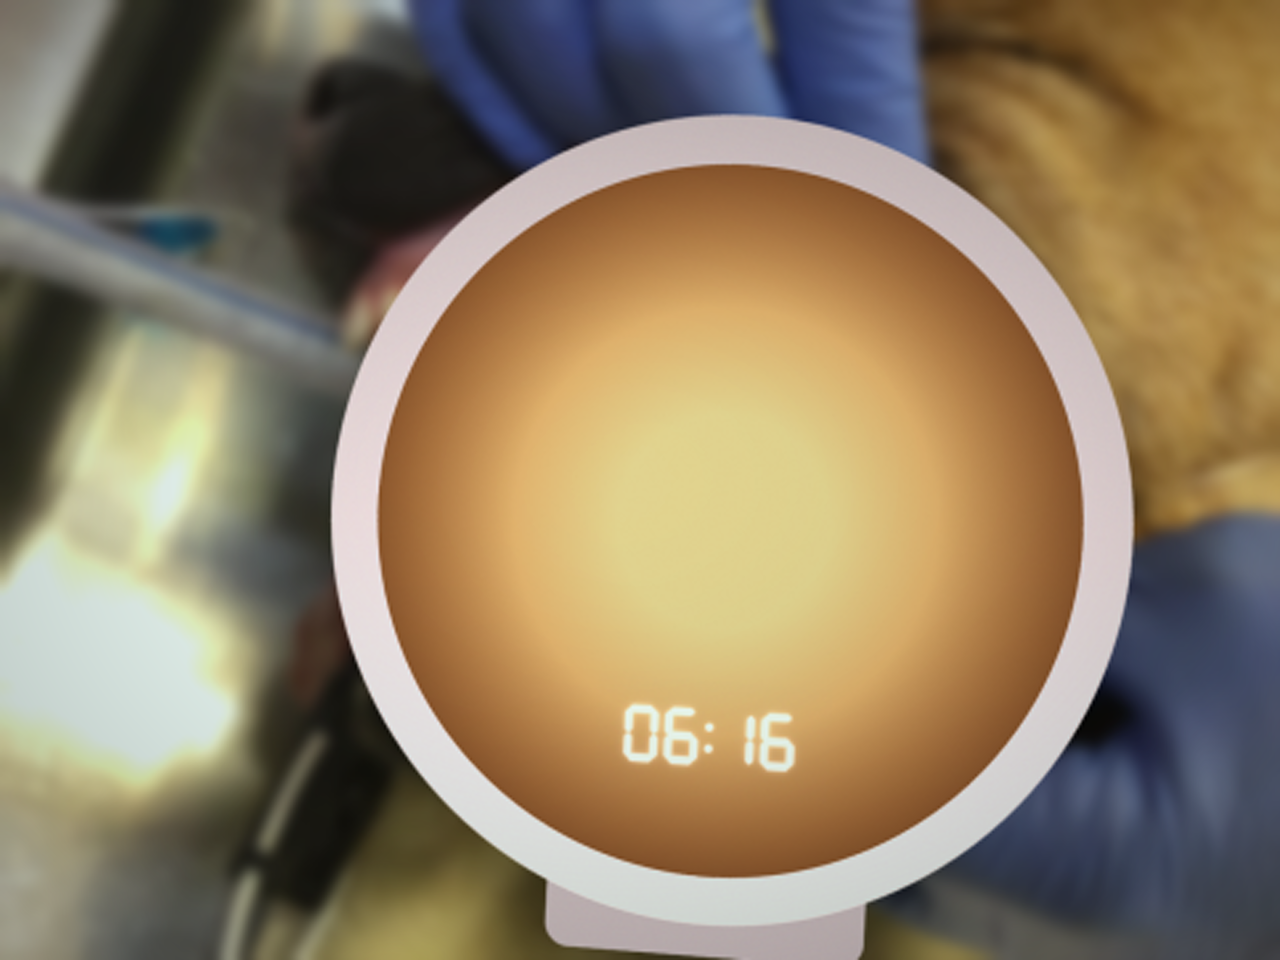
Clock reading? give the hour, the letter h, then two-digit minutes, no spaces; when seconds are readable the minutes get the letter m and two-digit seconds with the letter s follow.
6h16
